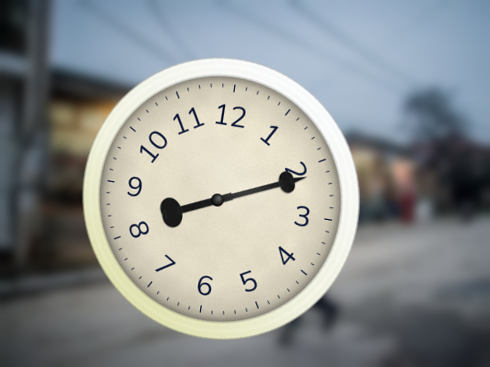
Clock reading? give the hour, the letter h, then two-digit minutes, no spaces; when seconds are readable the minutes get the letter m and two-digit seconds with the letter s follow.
8h11
